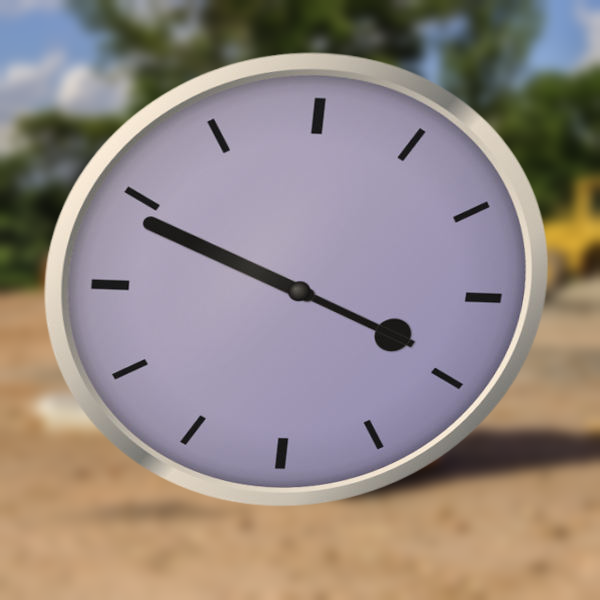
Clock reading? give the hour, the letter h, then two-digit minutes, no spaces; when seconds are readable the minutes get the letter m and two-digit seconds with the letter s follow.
3h49
